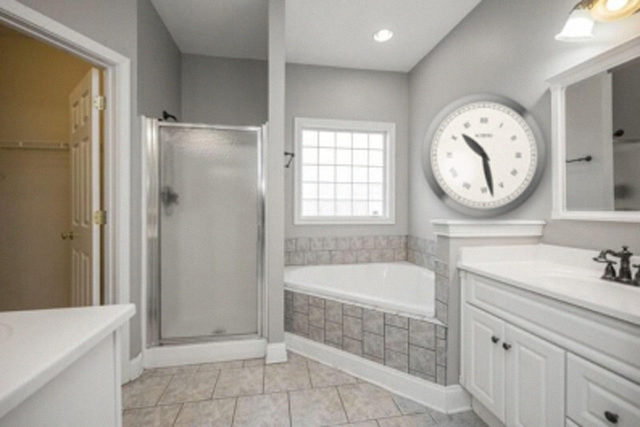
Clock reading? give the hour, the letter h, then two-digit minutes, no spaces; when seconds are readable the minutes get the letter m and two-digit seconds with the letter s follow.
10h28
